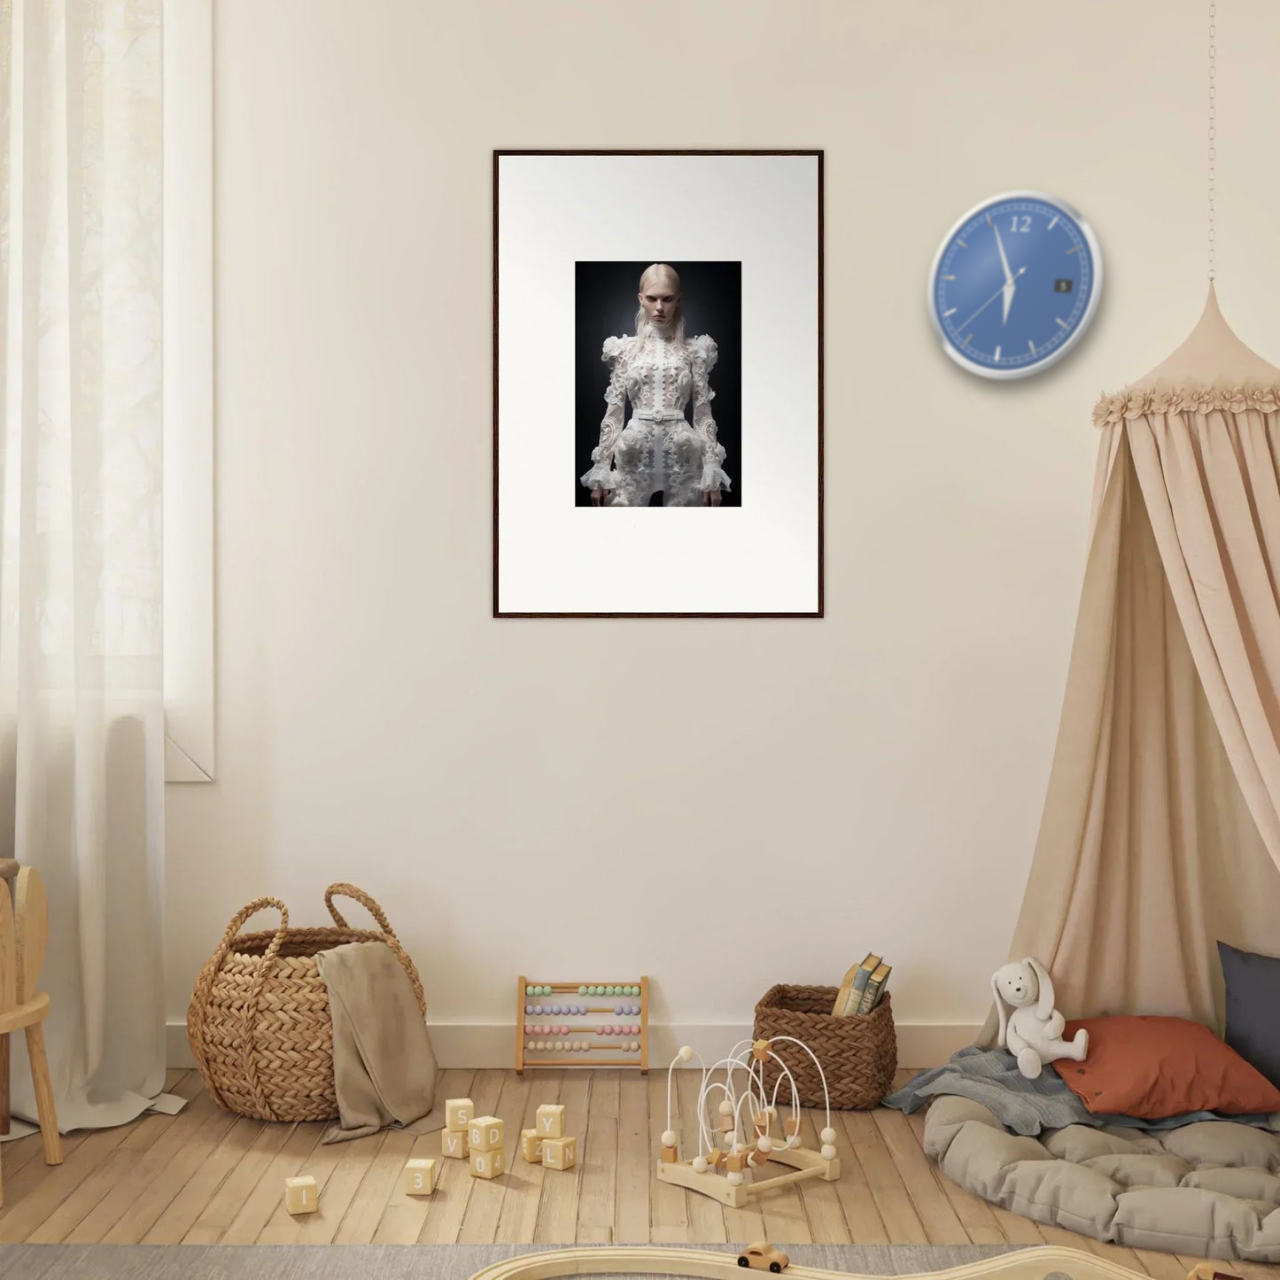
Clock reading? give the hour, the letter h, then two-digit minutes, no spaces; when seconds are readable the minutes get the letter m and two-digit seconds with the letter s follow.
5h55m37s
